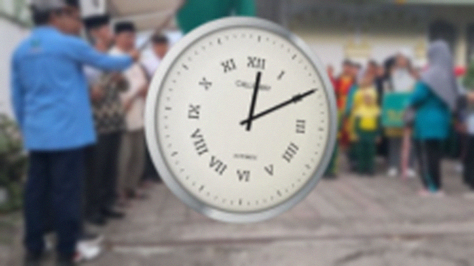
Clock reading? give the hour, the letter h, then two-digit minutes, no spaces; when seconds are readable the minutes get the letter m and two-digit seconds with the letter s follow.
12h10
